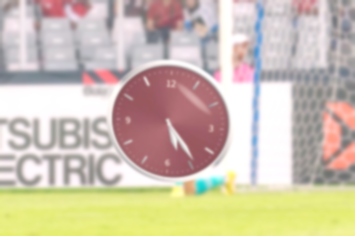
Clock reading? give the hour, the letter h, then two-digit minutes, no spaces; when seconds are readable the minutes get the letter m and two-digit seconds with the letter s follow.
5h24
